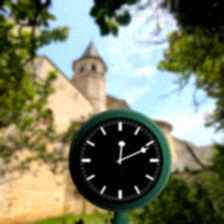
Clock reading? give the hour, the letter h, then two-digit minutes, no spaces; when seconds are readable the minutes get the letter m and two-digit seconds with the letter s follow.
12h11
